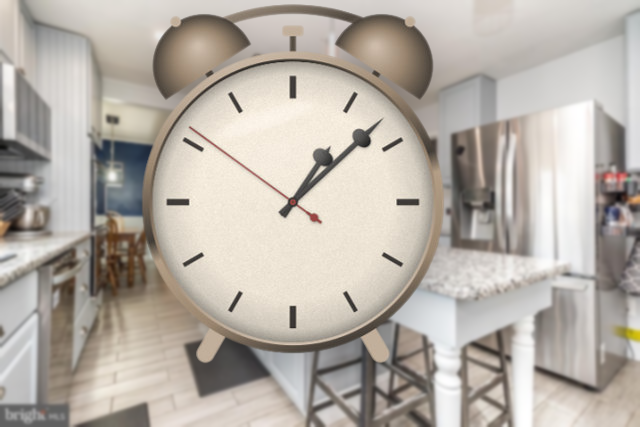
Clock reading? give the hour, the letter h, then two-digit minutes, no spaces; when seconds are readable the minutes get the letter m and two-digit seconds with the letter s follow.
1h07m51s
